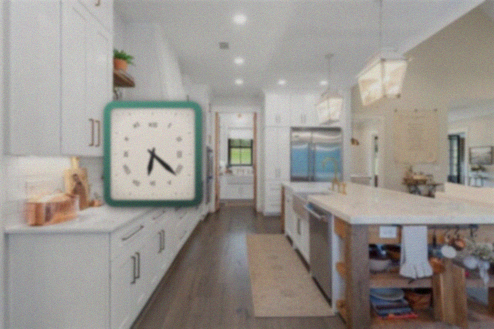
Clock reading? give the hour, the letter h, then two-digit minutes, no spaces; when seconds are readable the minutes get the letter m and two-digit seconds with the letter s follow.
6h22
